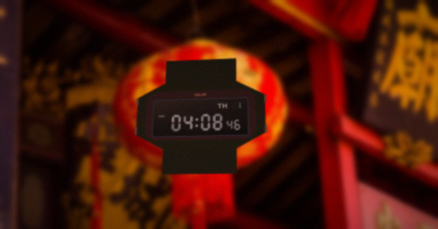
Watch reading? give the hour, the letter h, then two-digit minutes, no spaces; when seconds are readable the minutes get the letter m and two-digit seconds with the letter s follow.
4h08m46s
